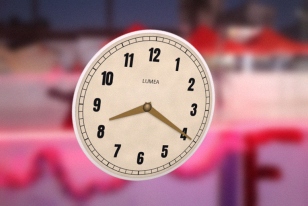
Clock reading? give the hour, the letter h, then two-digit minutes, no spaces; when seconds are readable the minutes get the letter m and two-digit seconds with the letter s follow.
8h20
